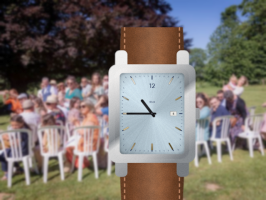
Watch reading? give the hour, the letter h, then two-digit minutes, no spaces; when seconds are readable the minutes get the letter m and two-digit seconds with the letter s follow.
10h45
